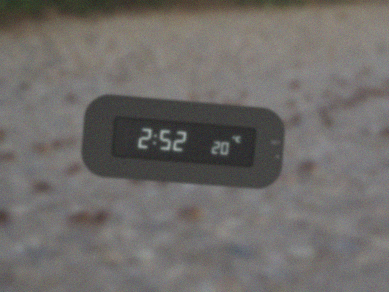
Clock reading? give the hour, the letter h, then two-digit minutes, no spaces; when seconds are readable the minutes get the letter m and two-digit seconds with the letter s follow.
2h52
